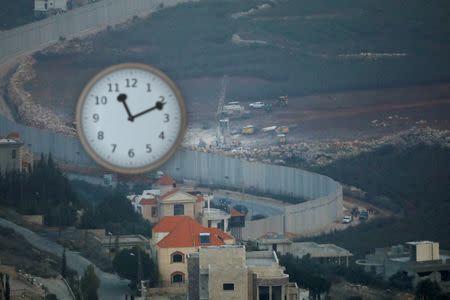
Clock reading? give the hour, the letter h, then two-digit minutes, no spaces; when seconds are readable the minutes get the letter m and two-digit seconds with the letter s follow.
11h11
